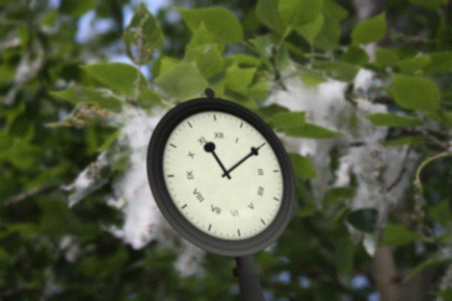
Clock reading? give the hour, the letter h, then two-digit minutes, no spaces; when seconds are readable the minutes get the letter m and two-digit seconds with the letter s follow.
11h10
